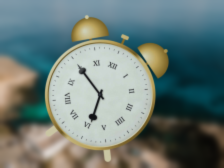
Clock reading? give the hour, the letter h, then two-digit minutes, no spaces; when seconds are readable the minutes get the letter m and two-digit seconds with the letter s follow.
5h50
